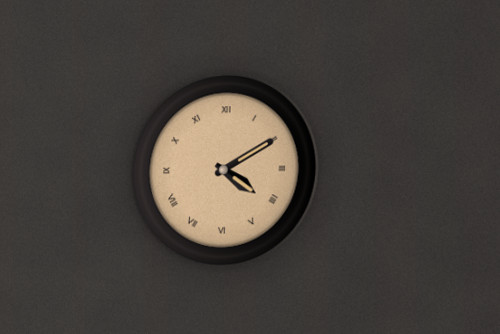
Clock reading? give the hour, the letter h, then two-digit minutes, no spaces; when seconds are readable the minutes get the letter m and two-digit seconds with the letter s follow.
4h10
